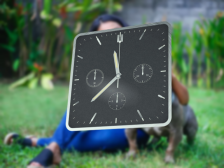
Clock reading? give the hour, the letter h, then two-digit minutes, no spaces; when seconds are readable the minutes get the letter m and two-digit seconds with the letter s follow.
11h38
